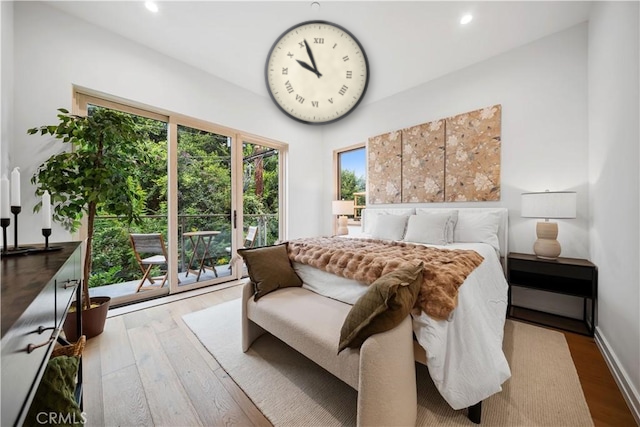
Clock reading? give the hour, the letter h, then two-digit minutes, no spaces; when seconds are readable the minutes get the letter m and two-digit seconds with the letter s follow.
9h56
